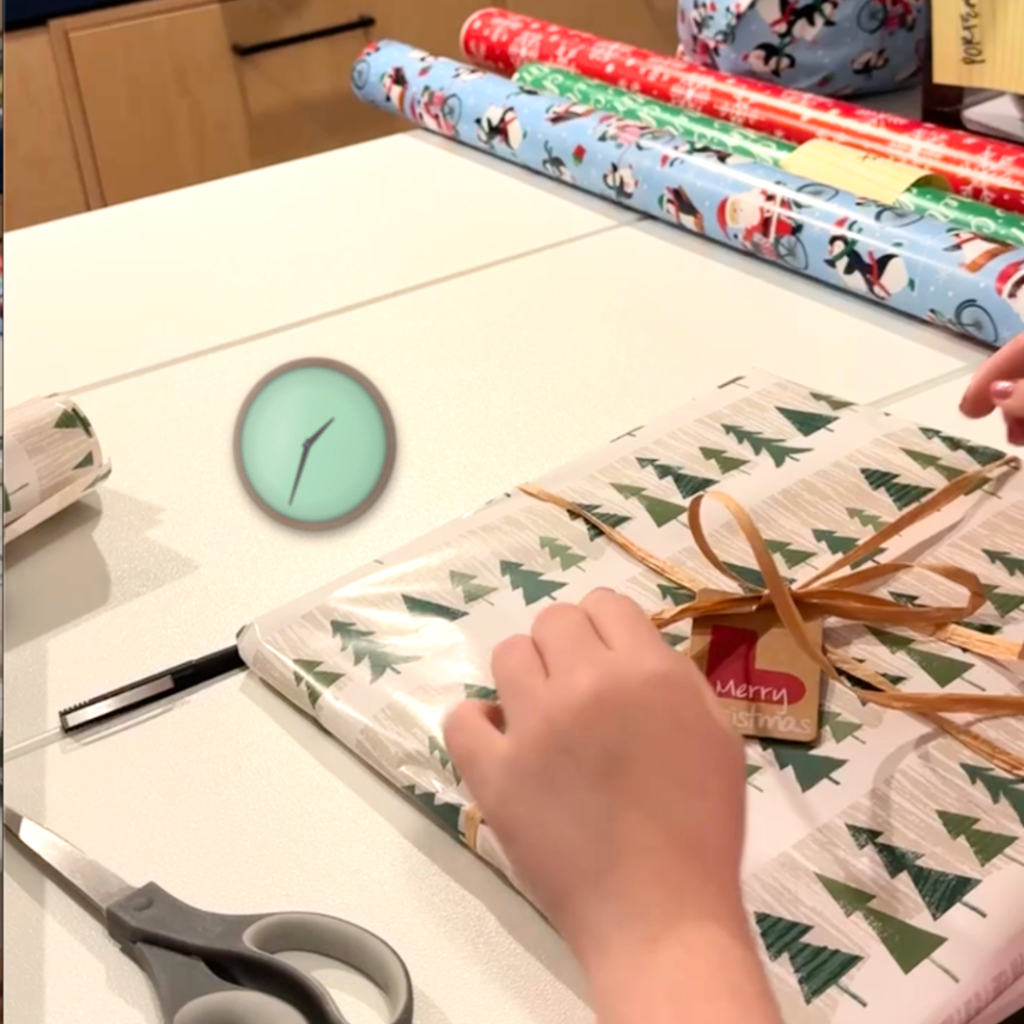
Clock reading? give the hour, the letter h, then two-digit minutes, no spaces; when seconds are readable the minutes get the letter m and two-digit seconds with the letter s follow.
1h33
